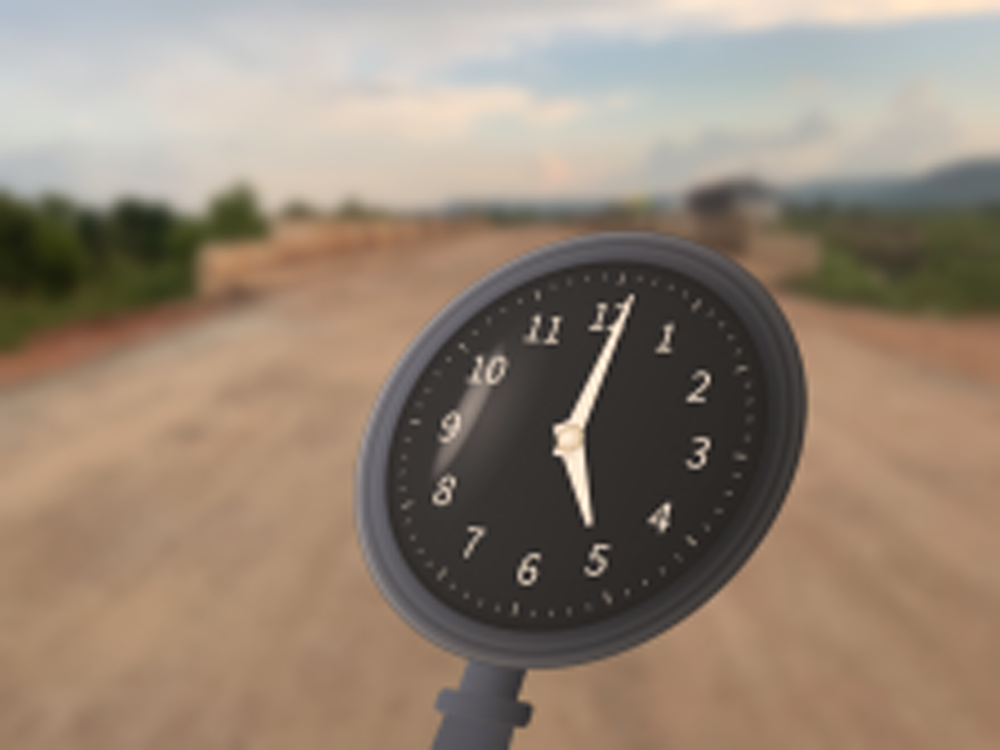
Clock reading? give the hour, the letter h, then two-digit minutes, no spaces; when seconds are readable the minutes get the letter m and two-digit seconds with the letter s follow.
5h01
